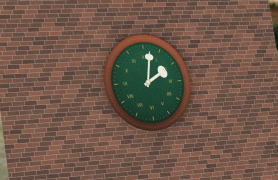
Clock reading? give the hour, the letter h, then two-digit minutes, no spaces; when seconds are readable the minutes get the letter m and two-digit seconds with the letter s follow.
2h02
